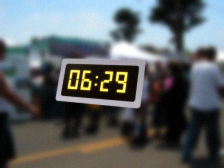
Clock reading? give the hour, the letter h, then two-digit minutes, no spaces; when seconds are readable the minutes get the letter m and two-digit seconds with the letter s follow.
6h29
